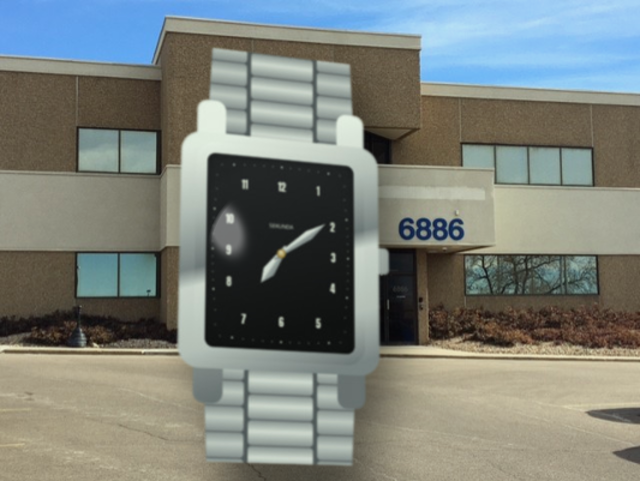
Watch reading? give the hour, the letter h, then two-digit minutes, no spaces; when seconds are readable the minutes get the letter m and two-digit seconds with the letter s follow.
7h09
